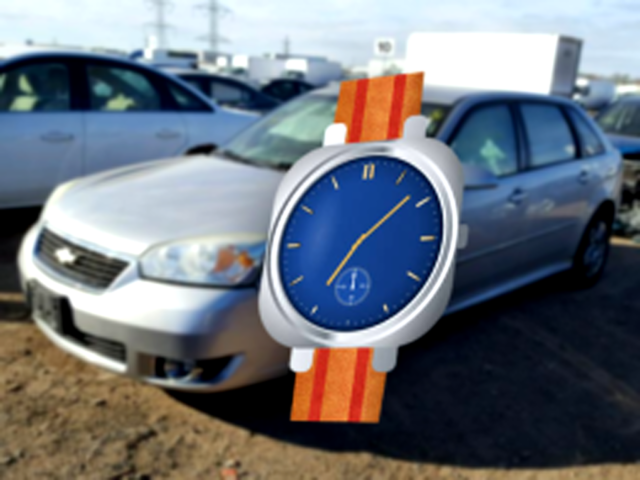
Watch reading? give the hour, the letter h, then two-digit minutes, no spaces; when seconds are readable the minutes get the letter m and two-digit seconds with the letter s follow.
7h08
